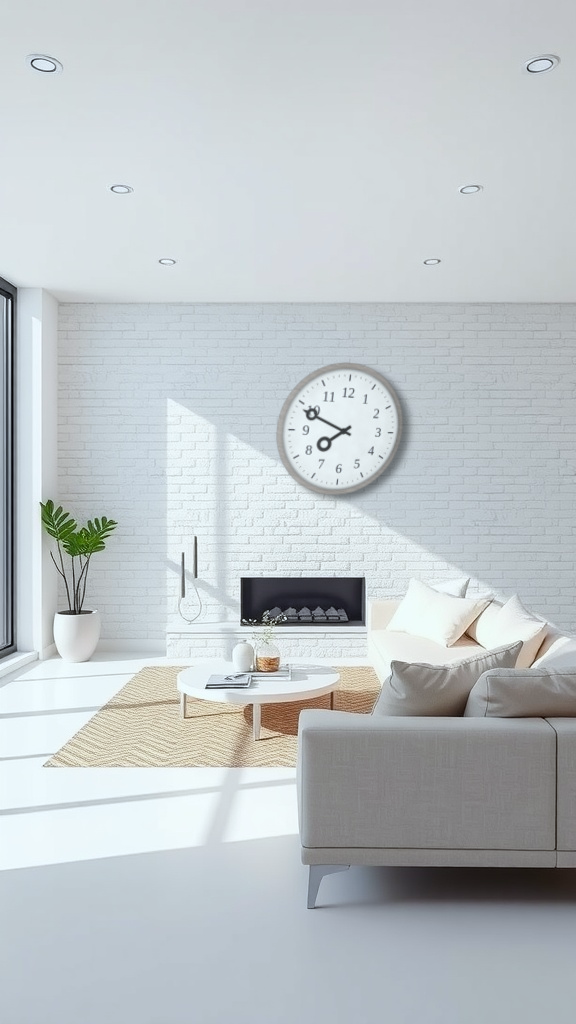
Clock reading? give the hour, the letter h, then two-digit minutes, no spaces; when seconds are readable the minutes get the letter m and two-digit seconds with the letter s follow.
7h49
